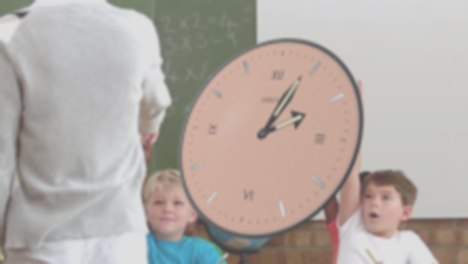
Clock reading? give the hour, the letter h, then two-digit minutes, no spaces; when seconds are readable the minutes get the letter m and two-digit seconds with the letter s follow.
2h04
